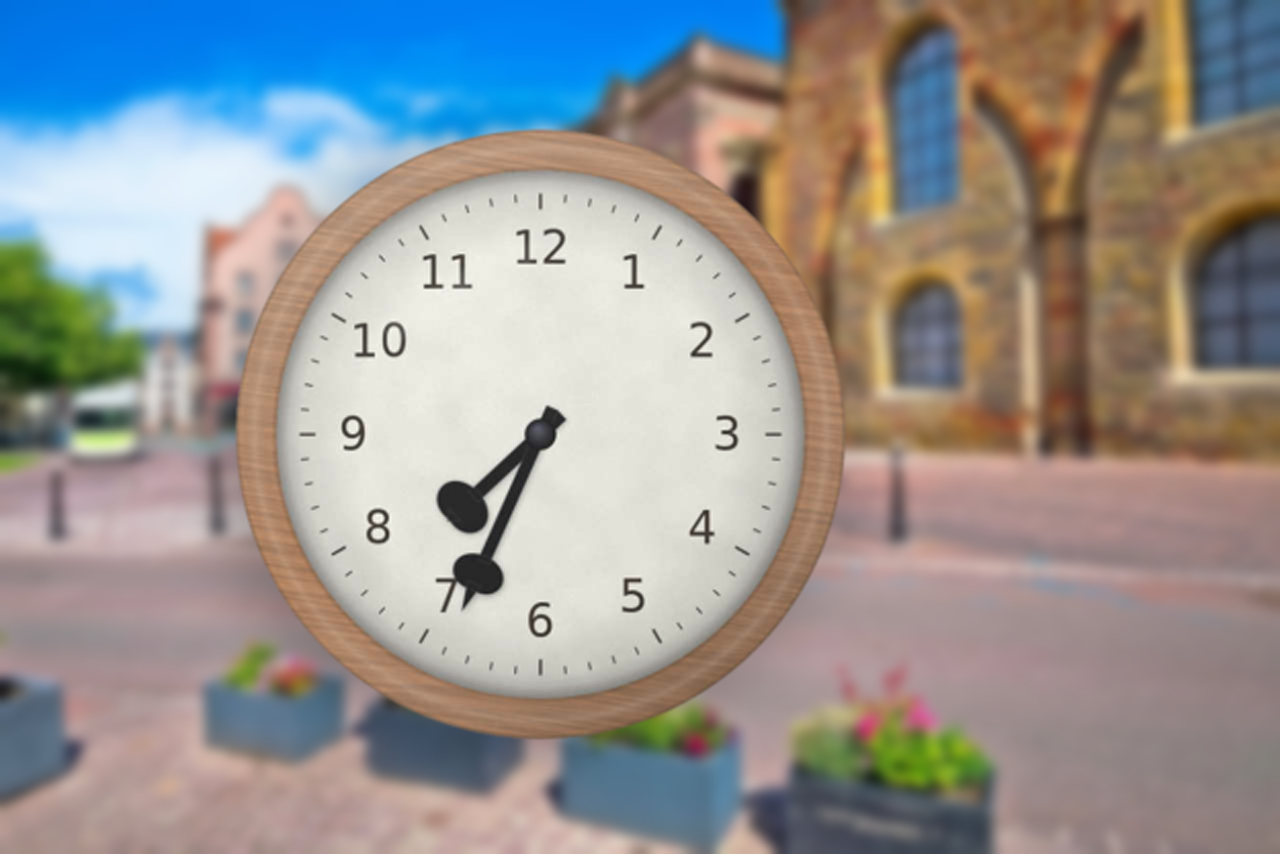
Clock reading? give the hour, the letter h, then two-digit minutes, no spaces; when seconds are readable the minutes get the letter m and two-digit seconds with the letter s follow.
7h34
